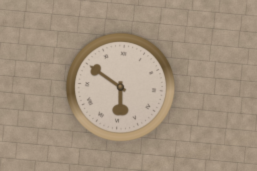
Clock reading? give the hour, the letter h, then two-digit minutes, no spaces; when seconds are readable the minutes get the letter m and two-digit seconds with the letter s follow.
5h50
